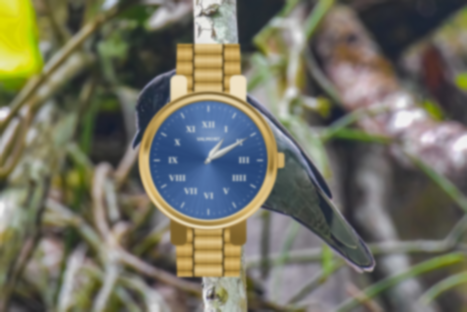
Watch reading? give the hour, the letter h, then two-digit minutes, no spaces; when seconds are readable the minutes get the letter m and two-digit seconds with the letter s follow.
1h10
